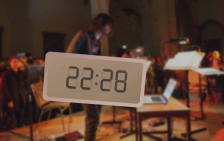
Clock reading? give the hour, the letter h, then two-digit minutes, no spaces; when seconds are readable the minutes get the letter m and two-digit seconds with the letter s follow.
22h28
